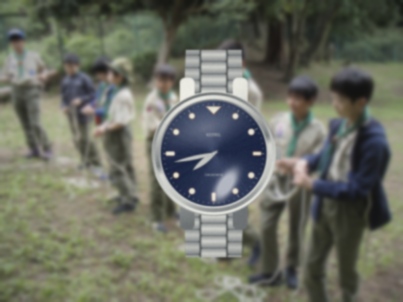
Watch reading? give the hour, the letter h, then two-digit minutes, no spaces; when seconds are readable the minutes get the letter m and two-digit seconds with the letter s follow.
7h43
